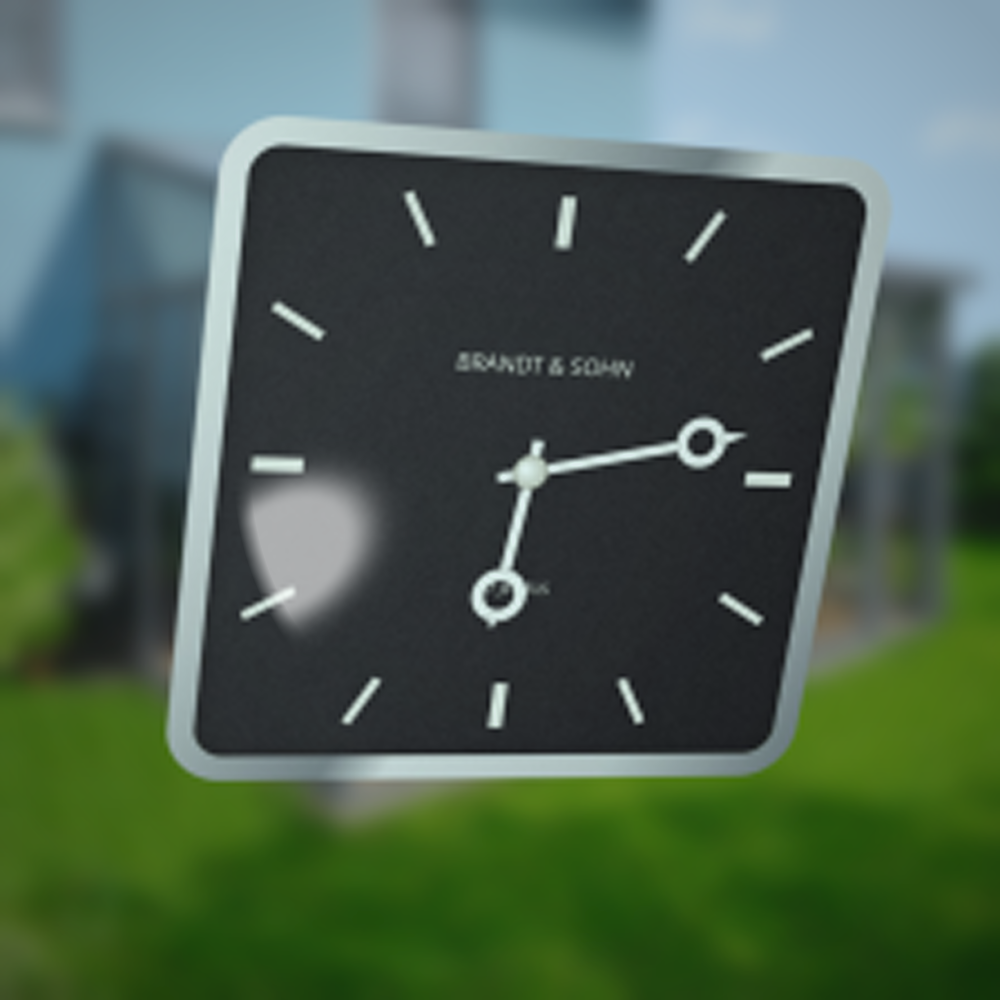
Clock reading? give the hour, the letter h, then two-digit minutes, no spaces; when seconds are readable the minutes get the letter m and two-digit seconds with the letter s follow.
6h13
